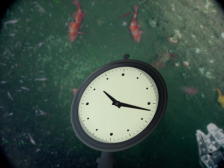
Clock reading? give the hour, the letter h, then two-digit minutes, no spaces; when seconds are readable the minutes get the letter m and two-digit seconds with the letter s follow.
10h17
